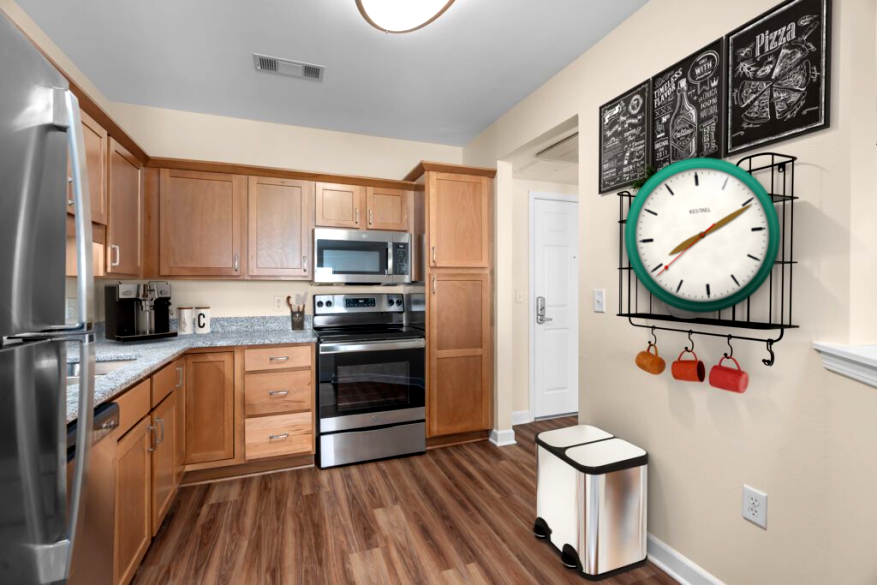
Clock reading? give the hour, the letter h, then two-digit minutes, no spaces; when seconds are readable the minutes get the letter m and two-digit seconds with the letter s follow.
8h10m39s
